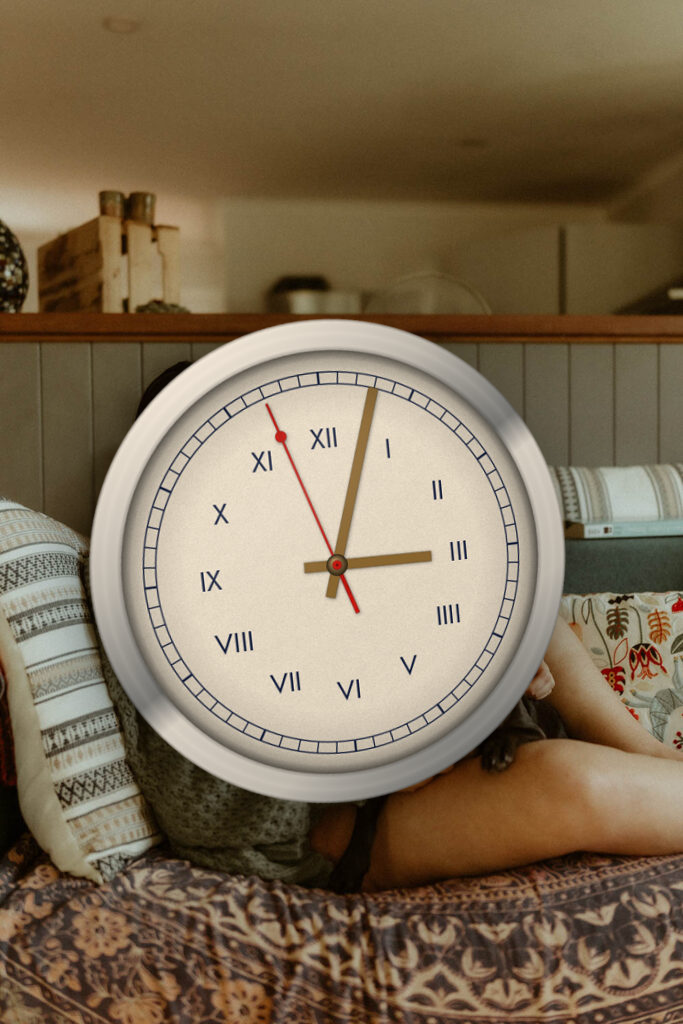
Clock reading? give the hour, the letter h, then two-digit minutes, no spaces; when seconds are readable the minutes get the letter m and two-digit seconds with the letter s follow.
3h02m57s
